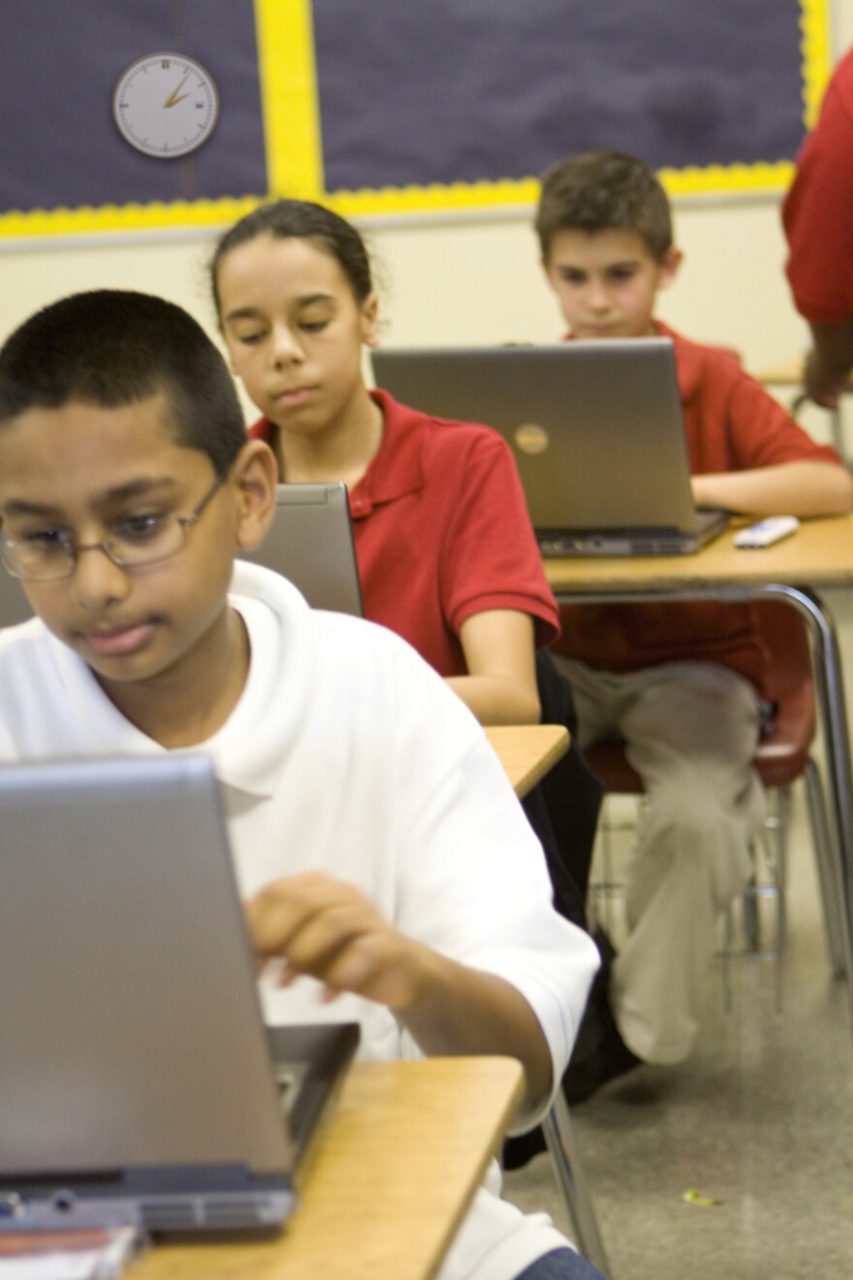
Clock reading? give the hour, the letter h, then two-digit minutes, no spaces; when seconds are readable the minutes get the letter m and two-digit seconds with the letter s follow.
2h06
